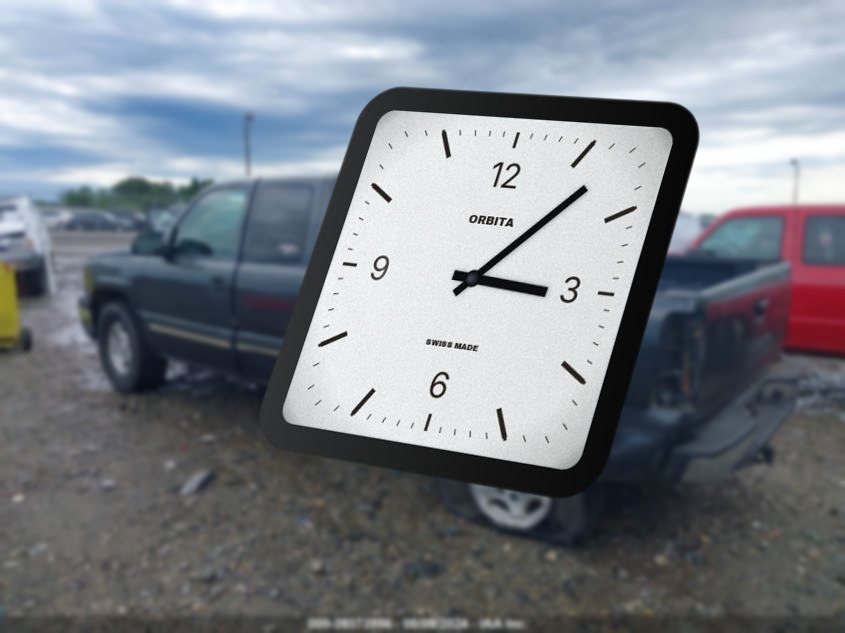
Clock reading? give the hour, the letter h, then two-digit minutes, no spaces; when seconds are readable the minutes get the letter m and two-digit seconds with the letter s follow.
3h07
